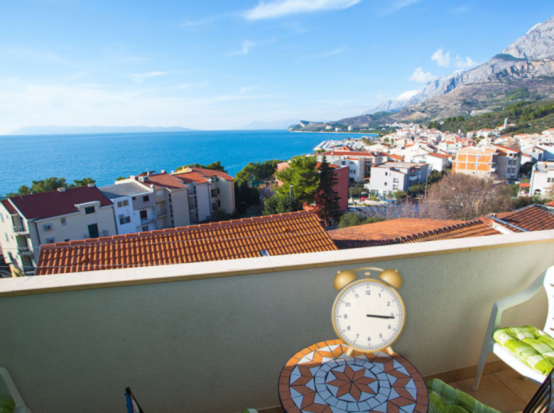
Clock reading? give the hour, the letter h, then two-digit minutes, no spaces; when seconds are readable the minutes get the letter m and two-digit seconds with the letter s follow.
3h16
